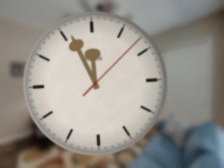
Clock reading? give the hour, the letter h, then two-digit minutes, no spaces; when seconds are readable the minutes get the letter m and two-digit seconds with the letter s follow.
11h56m08s
